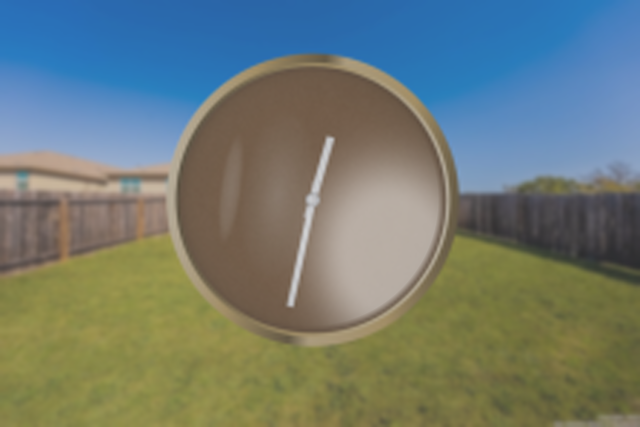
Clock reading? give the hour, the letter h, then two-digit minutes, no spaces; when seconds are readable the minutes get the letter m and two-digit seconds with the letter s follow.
12h32
